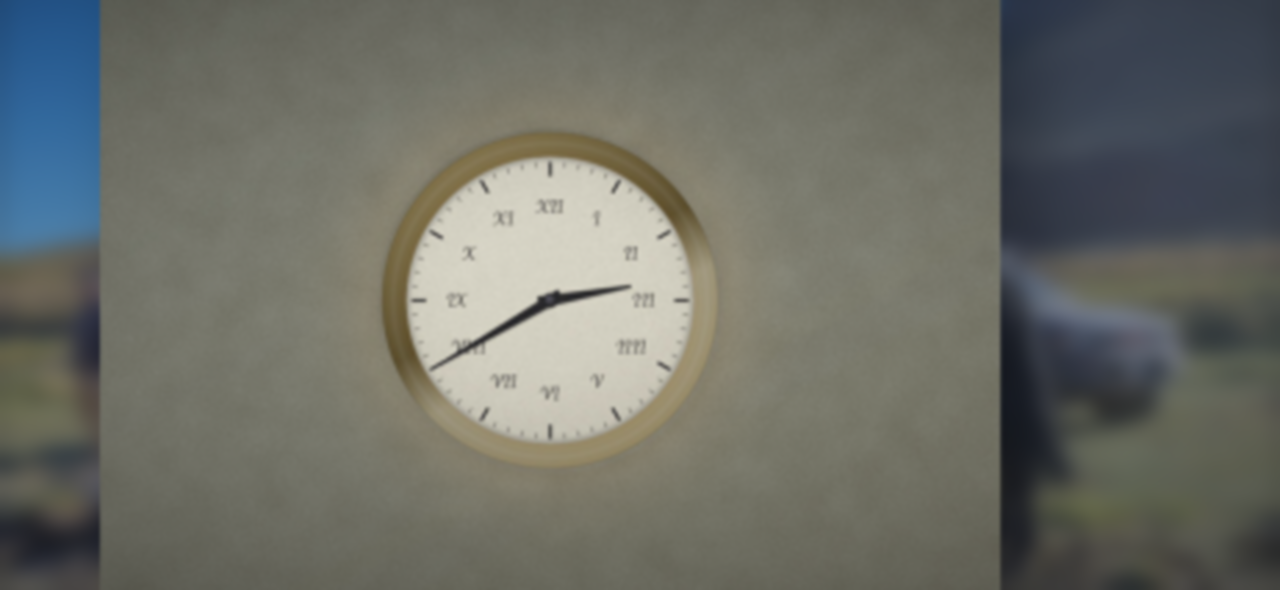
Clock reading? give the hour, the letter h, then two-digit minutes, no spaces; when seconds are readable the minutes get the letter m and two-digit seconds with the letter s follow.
2h40
